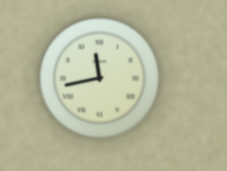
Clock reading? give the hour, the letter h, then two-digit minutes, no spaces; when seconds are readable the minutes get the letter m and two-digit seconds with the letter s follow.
11h43
